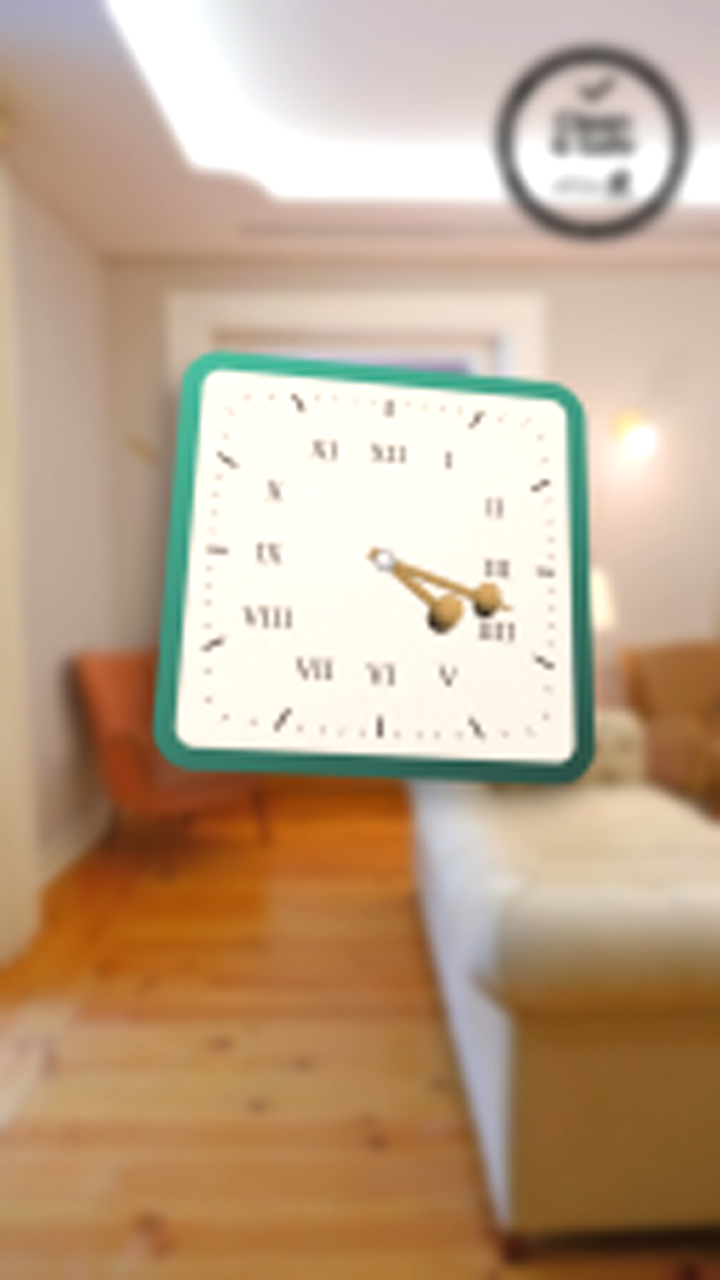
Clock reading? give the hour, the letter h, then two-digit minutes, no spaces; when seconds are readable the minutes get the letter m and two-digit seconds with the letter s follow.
4h18
